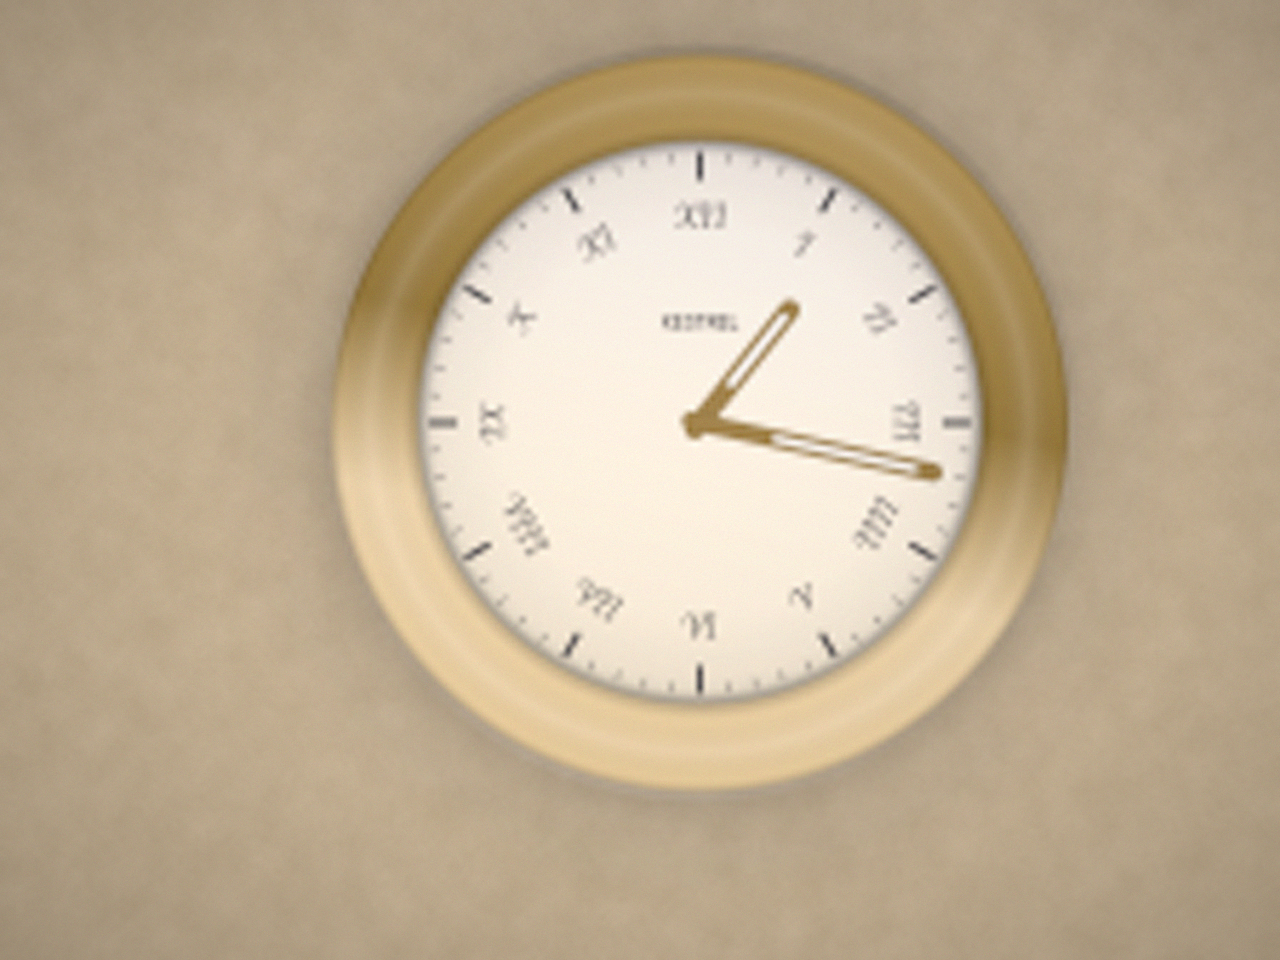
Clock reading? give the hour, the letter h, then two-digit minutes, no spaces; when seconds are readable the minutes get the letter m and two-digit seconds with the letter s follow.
1h17
